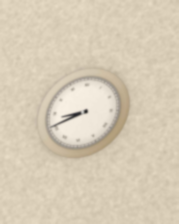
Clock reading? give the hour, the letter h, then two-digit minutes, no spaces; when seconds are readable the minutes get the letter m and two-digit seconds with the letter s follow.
8h41
